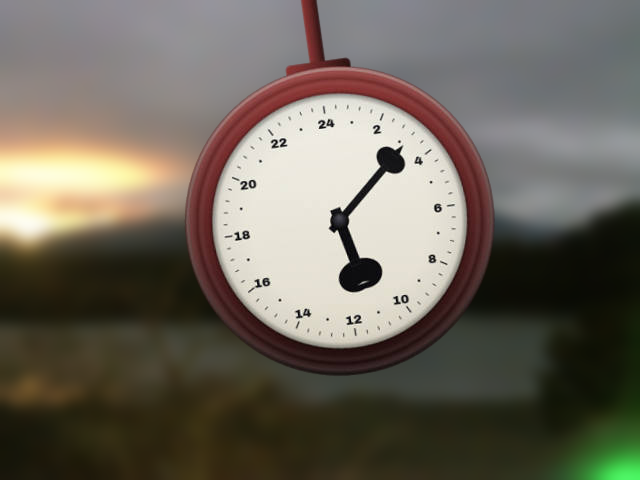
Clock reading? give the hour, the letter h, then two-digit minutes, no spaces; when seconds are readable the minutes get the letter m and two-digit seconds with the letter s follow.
11h08
